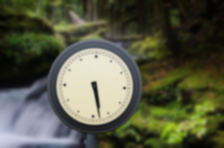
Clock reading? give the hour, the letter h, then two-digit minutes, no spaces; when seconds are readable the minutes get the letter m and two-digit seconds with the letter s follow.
5h28
